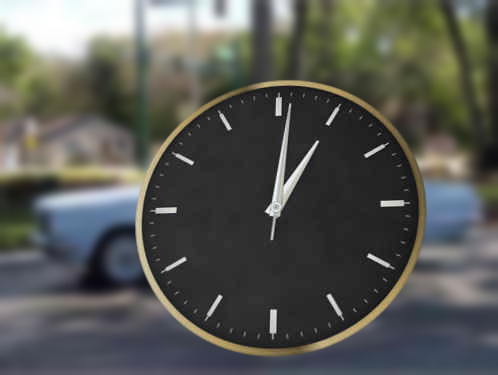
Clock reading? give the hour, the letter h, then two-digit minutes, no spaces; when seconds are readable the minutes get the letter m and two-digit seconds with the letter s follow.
1h01m01s
